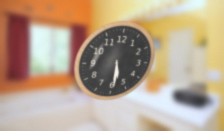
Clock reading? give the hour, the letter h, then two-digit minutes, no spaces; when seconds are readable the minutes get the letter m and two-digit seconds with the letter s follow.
5h29
